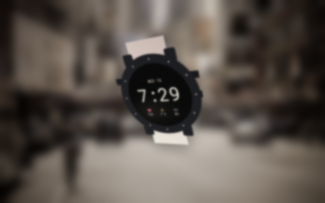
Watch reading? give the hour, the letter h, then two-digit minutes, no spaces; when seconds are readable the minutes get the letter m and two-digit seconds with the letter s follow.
7h29
